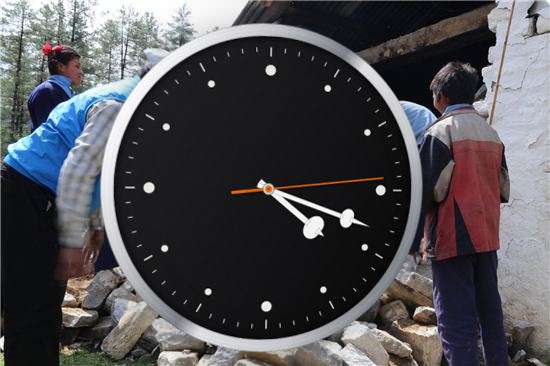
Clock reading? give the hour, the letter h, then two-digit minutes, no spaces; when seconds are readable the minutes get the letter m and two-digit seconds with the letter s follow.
4h18m14s
